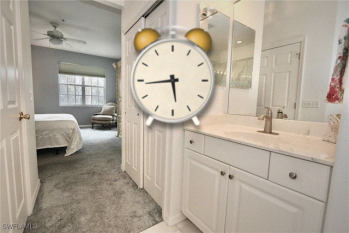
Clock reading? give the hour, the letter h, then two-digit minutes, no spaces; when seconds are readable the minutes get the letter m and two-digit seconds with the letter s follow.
5h44
